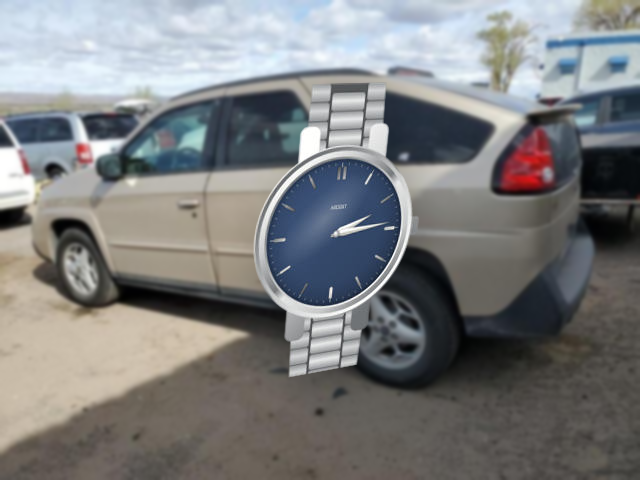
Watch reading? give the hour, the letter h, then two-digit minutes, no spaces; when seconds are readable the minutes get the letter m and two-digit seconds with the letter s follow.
2h14
